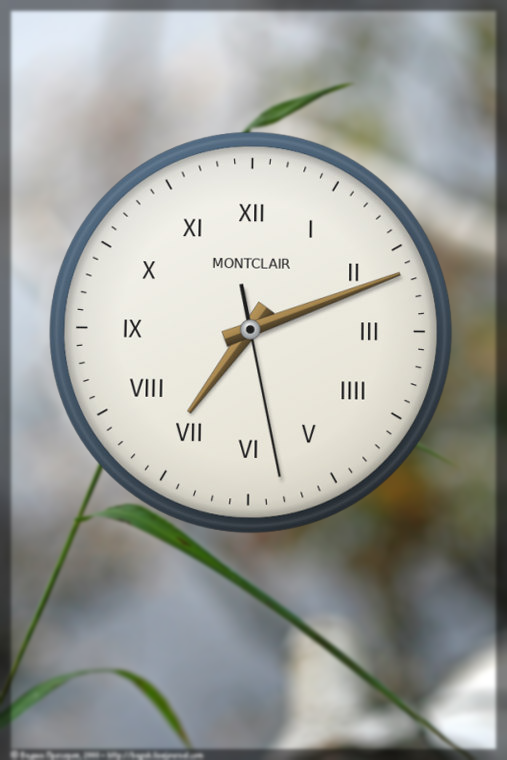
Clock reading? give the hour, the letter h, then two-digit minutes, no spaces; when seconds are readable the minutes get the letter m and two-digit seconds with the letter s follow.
7h11m28s
